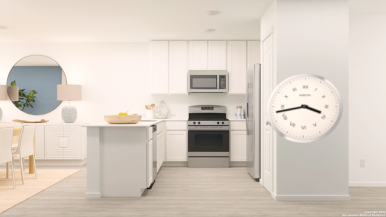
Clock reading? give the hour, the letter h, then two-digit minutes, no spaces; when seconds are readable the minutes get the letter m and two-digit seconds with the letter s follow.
3h43
